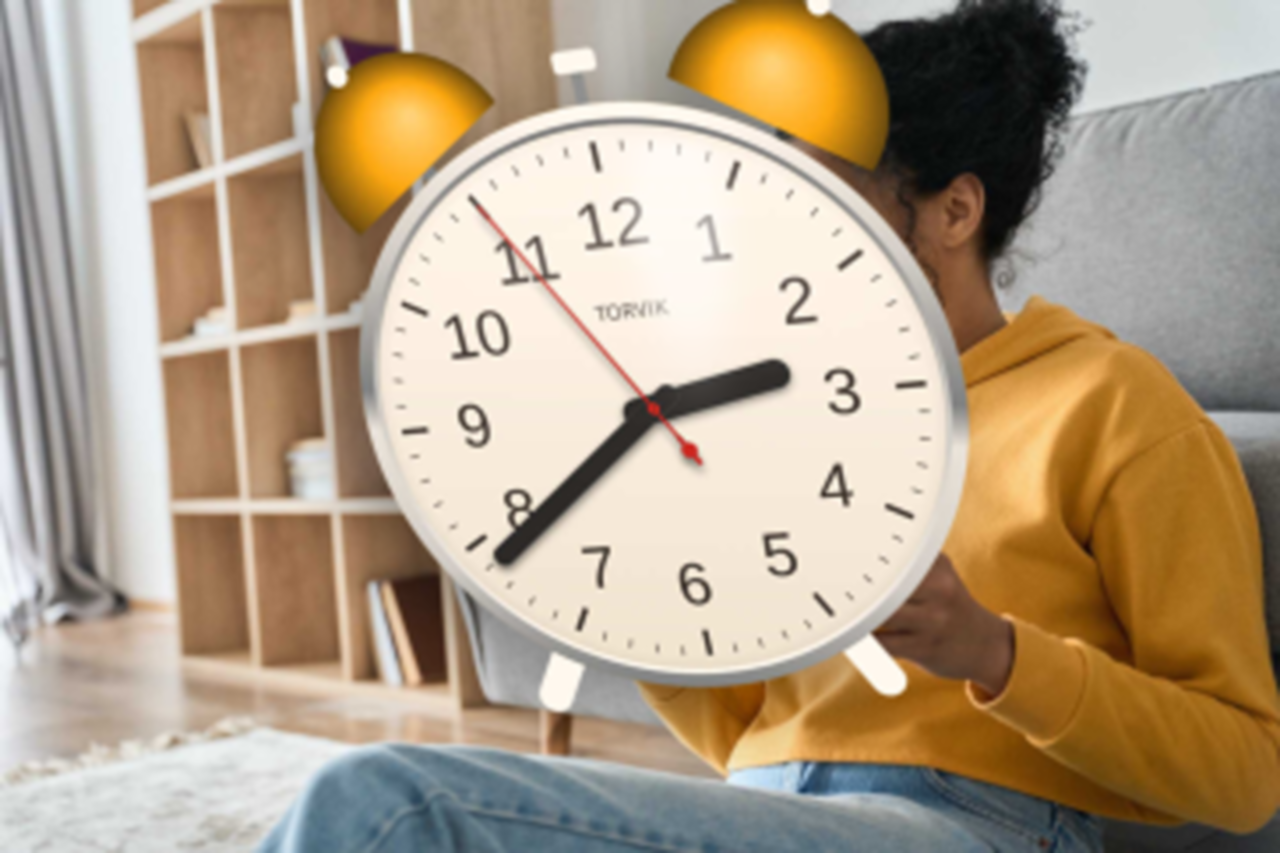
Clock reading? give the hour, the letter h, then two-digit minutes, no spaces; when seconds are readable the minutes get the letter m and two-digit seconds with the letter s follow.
2h38m55s
